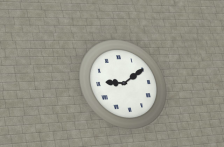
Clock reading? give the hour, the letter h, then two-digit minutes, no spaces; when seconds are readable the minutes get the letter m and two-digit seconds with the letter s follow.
9h10
